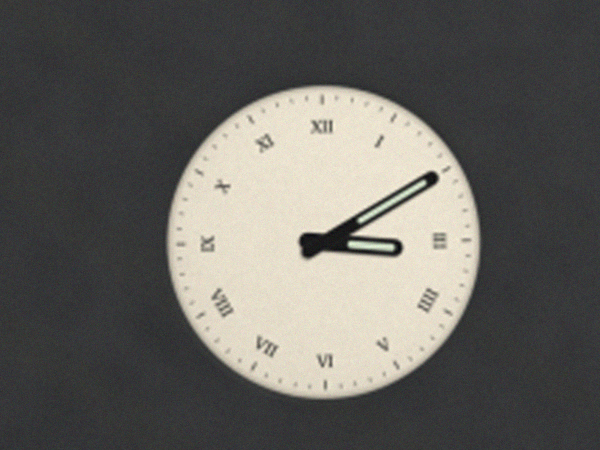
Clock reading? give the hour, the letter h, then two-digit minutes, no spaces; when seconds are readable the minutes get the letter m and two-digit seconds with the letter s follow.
3h10
